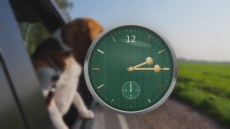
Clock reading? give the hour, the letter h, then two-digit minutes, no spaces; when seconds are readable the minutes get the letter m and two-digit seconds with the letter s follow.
2h15
